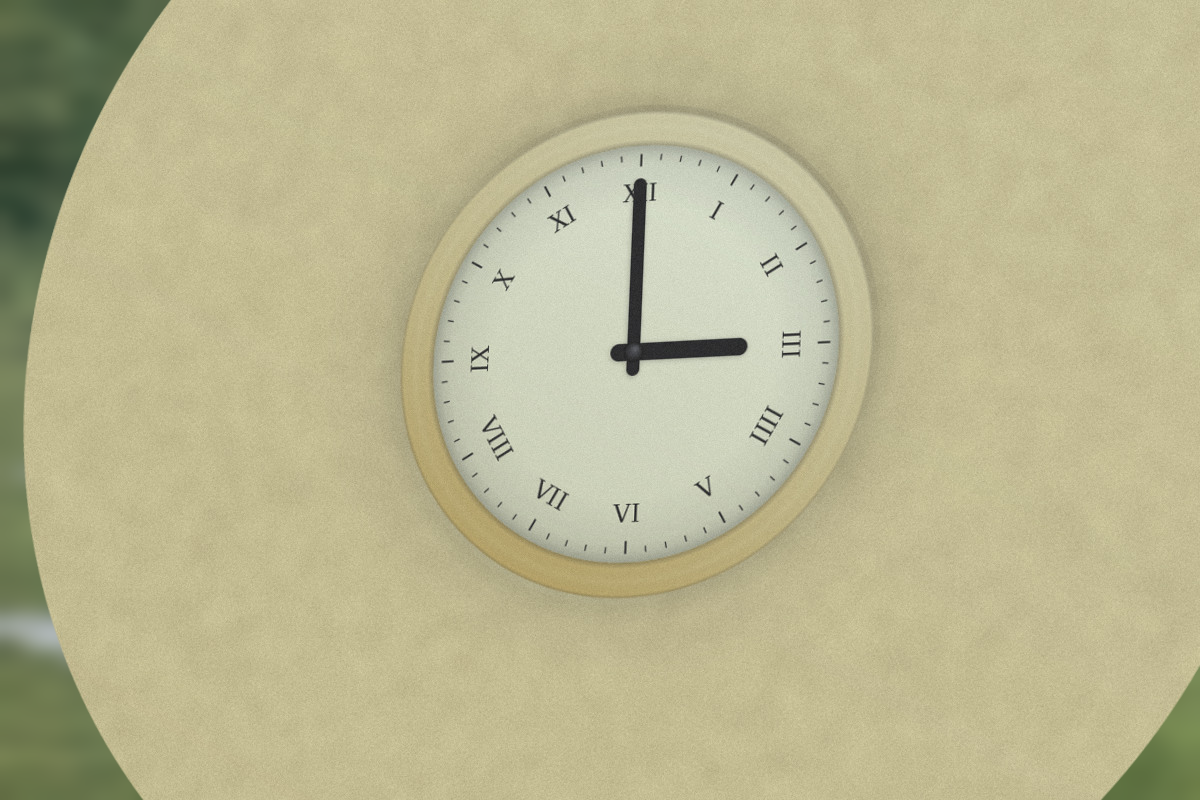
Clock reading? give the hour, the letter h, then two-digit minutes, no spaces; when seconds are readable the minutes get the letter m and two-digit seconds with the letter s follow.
3h00
